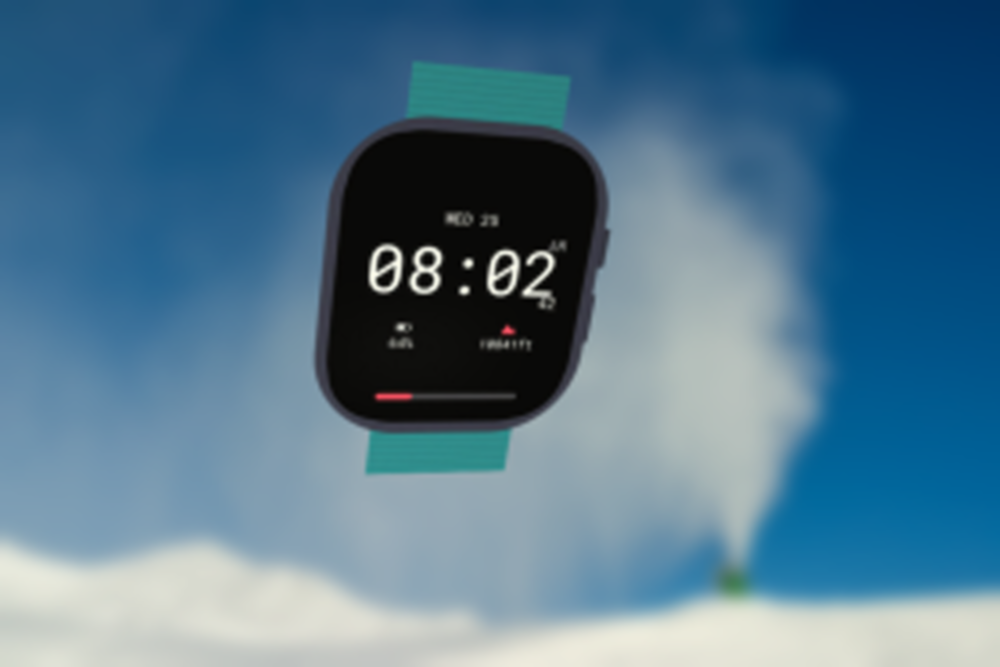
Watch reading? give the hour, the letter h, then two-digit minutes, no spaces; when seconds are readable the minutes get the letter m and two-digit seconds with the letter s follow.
8h02
